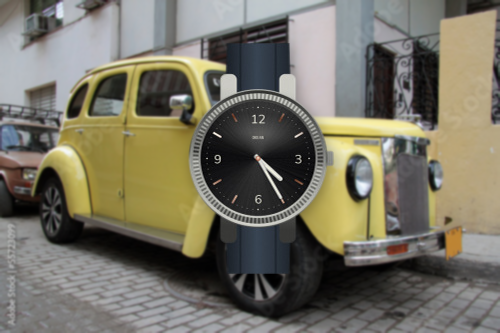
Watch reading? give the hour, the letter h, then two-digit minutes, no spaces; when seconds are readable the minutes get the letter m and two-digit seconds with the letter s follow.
4h25
